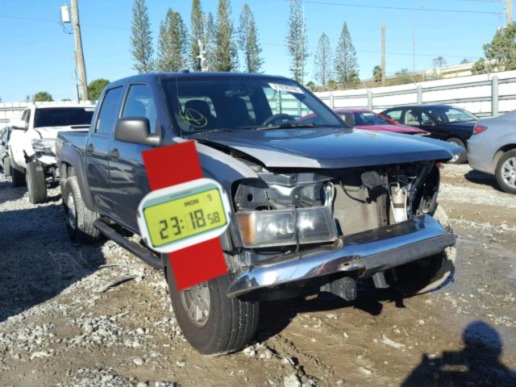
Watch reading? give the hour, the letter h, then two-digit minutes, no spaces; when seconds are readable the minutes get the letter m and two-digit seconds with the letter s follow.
23h18m58s
